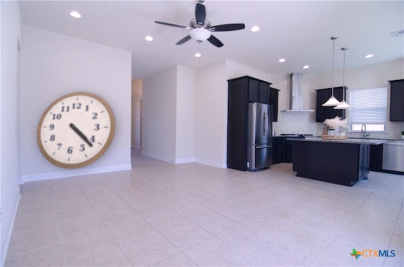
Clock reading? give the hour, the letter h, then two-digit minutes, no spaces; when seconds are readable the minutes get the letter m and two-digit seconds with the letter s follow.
4h22
